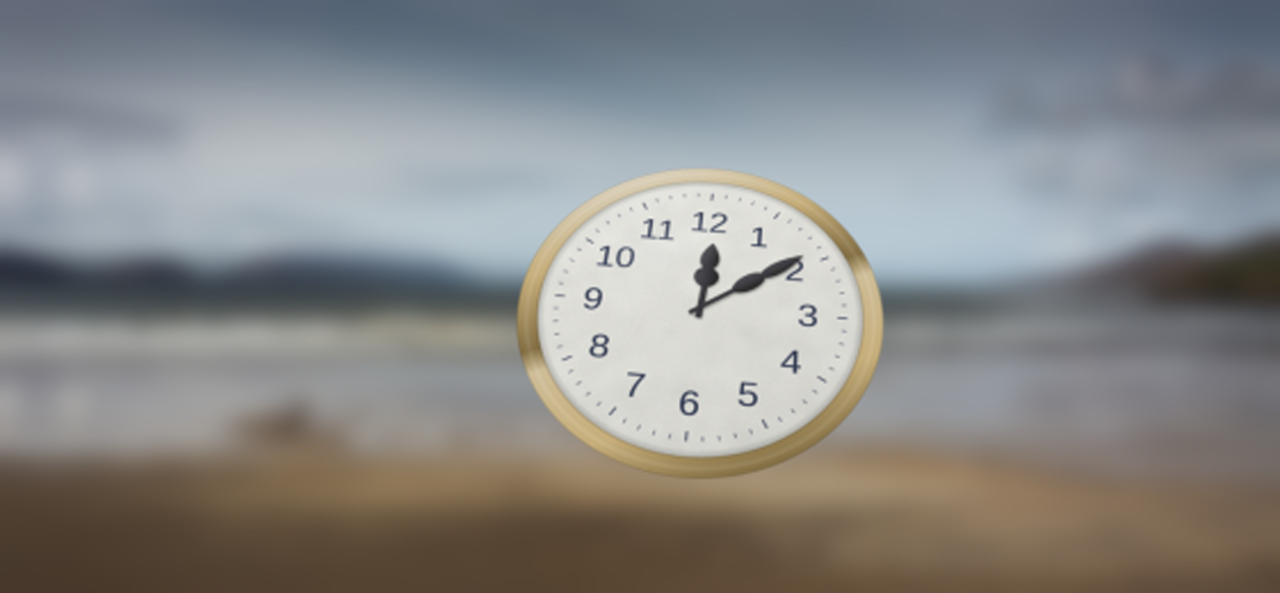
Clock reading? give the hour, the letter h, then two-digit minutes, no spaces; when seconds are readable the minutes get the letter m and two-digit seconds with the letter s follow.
12h09
